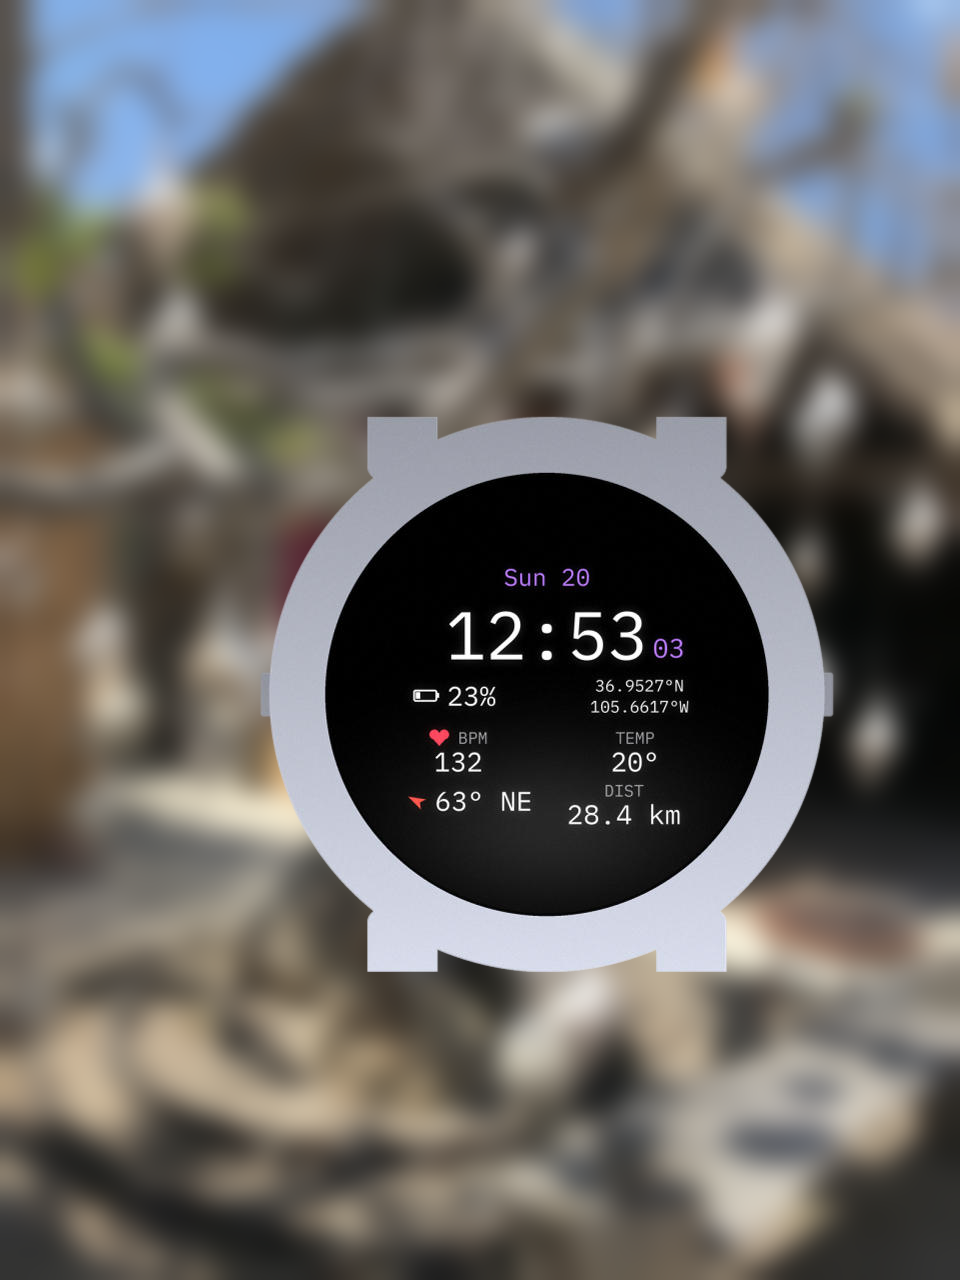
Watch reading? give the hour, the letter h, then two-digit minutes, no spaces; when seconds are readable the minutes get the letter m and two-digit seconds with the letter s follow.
12h53m03s
